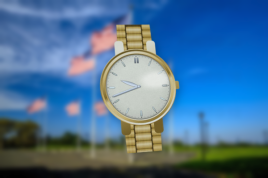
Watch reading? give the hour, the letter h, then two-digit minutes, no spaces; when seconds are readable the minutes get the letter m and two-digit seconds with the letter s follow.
9h42
